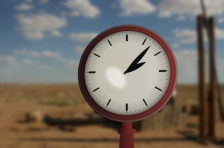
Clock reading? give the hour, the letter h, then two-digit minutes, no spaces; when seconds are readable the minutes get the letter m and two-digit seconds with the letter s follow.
2h07
